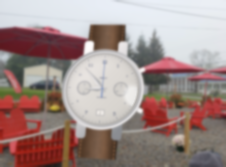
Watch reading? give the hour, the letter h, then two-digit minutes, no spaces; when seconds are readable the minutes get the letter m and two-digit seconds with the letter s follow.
8h53
